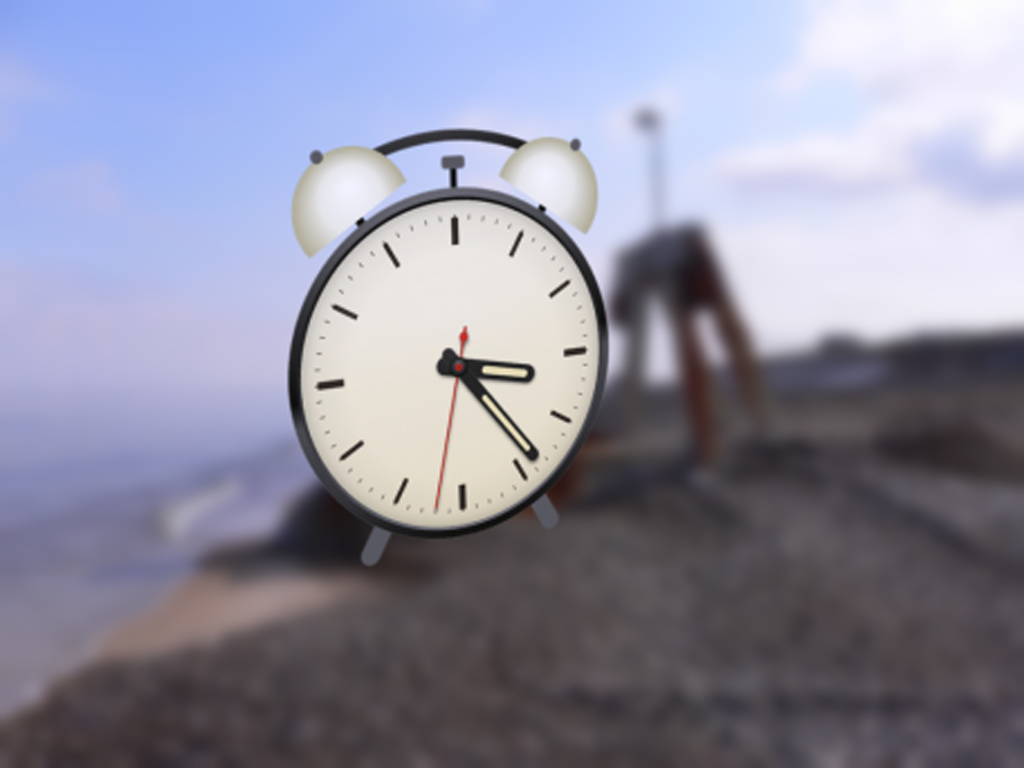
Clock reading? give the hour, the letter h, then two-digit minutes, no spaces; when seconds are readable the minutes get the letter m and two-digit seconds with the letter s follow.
3h23m32s
